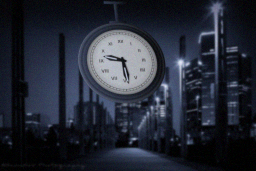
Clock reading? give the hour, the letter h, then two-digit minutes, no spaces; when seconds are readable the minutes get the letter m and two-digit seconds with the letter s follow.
9h29
